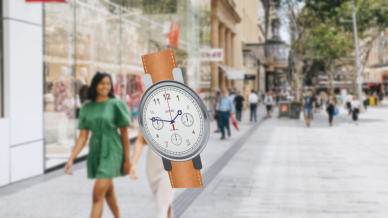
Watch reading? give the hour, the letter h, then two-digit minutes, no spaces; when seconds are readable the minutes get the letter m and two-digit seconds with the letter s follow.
1h47
